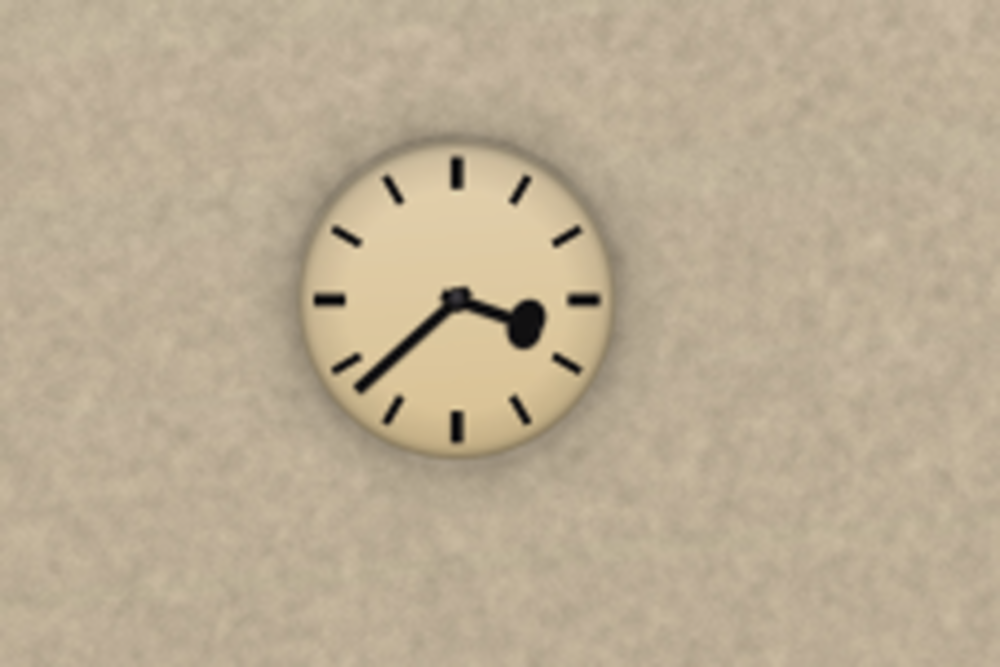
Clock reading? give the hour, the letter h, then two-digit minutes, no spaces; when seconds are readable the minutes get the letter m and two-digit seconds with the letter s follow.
3h38
